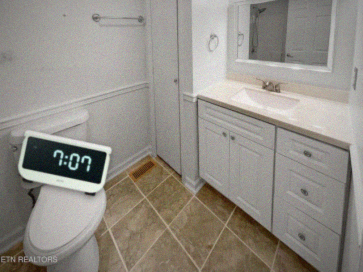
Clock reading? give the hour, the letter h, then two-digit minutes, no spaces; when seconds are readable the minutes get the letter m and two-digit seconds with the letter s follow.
7h07
